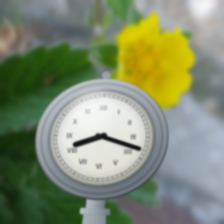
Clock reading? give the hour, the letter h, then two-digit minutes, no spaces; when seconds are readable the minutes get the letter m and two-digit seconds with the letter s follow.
8h18
